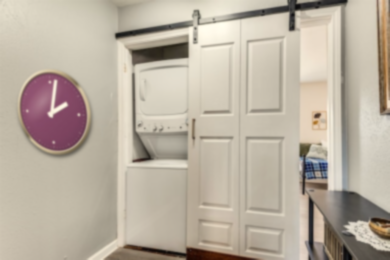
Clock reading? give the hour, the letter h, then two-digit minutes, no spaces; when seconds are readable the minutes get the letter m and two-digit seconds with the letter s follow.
2h02
